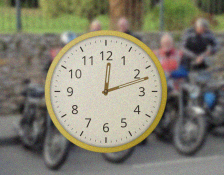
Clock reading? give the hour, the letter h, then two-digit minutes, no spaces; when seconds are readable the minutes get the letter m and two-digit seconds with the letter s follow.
12h12
